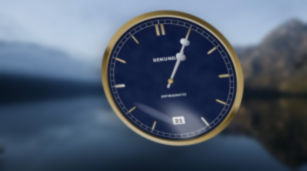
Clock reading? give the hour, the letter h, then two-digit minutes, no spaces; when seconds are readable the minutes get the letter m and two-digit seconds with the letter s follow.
1h05
